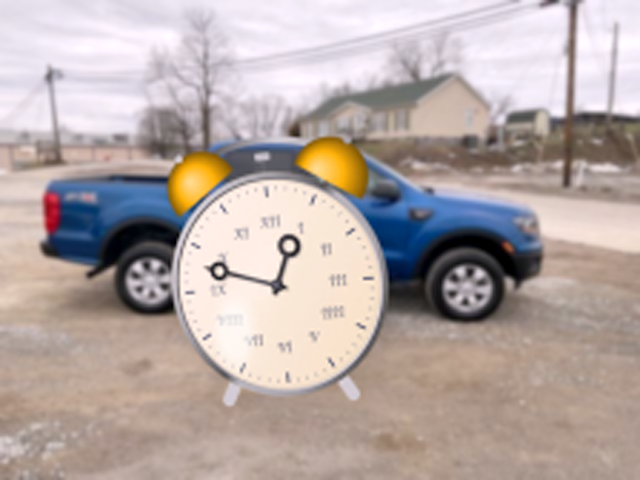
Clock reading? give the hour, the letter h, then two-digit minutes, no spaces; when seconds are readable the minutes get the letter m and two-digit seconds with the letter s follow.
12h48
